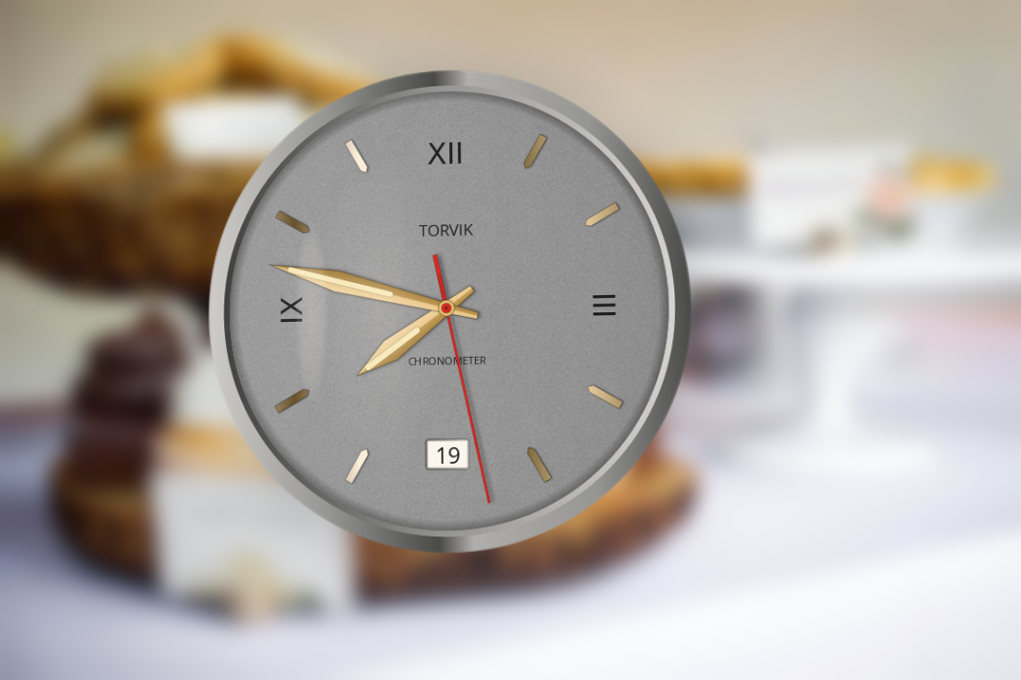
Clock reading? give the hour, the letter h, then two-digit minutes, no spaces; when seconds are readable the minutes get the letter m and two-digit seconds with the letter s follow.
7h47m28s
